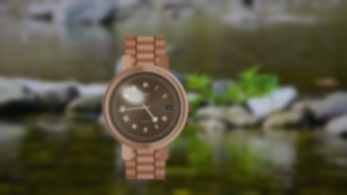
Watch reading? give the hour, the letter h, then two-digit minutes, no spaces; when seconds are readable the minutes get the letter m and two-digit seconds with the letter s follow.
4h44
